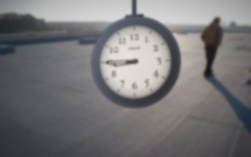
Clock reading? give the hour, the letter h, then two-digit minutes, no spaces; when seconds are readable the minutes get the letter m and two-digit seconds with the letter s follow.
8h45
